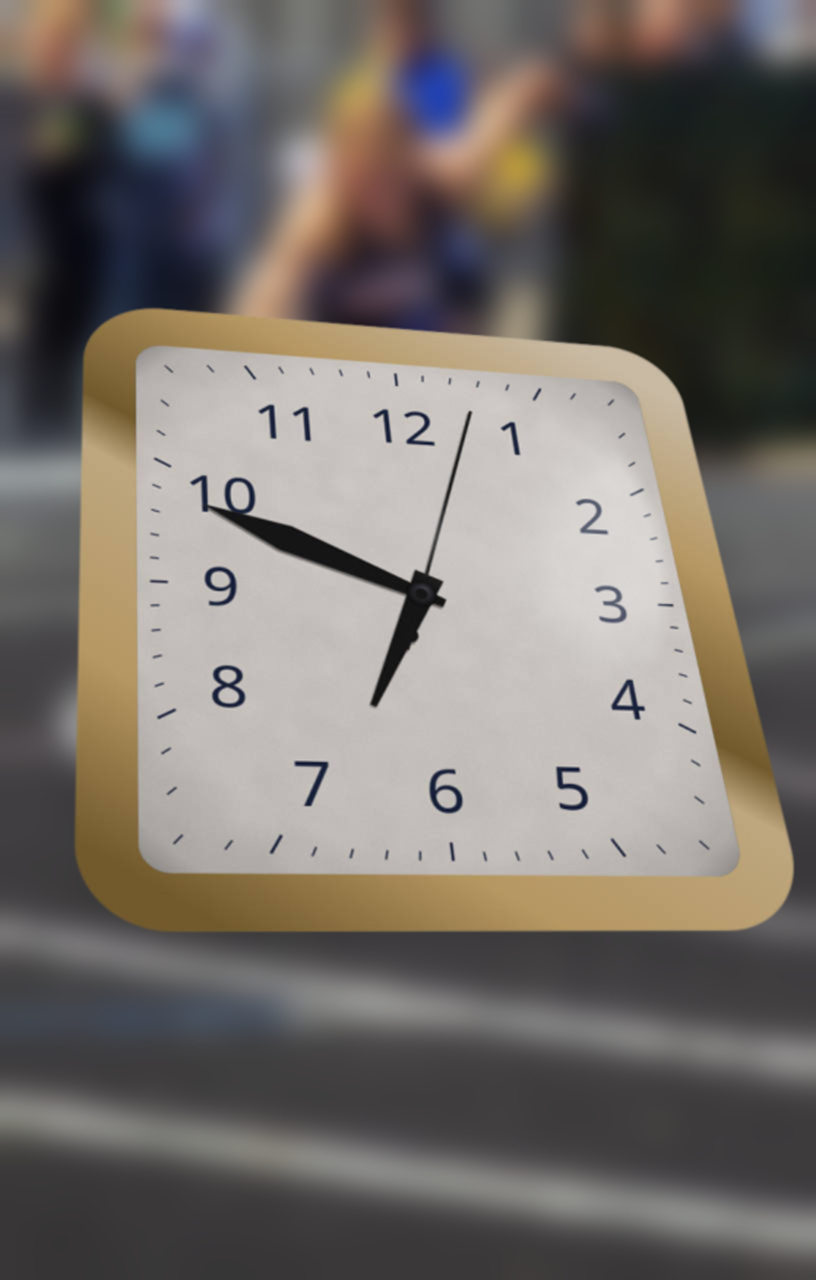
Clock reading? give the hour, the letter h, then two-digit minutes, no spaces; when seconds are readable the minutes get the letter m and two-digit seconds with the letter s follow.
6h49m03s
